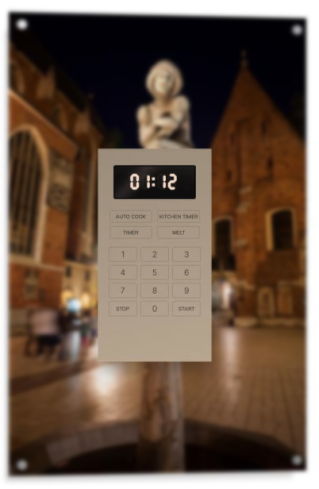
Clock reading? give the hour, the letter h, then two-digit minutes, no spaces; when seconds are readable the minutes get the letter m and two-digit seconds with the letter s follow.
1h12
